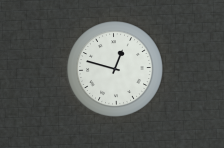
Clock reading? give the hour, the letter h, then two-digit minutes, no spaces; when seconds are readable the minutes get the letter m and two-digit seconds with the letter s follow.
12h48
